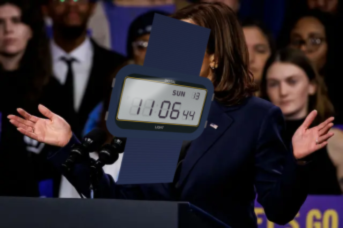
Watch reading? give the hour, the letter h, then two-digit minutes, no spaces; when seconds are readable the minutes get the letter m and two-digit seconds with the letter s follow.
11h06m44s
